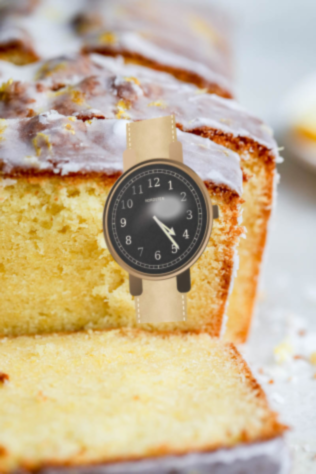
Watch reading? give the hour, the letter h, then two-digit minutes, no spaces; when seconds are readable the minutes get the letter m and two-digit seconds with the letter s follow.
4h24
